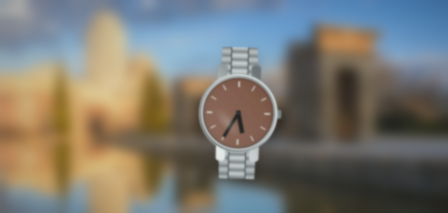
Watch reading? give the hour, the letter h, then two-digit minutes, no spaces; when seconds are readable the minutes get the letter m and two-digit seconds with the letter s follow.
5h35
